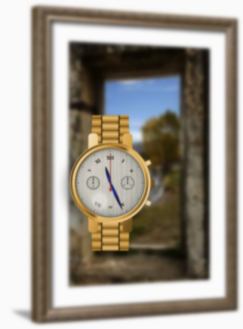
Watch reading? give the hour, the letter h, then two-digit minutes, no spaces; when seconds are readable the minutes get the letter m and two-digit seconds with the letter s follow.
11h26
